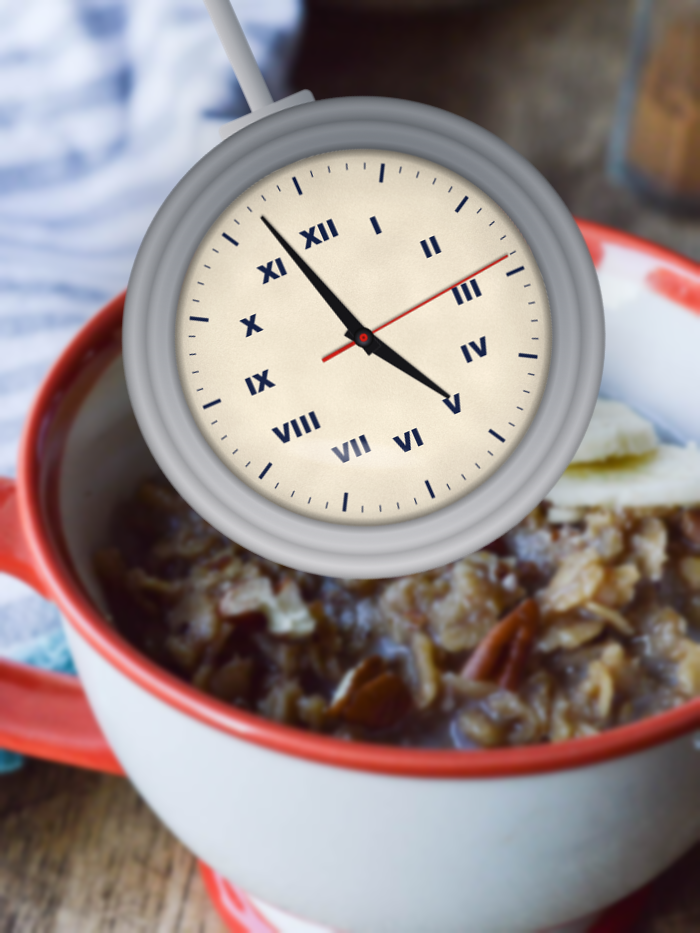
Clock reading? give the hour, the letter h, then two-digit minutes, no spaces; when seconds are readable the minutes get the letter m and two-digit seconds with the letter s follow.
4h57m14s
